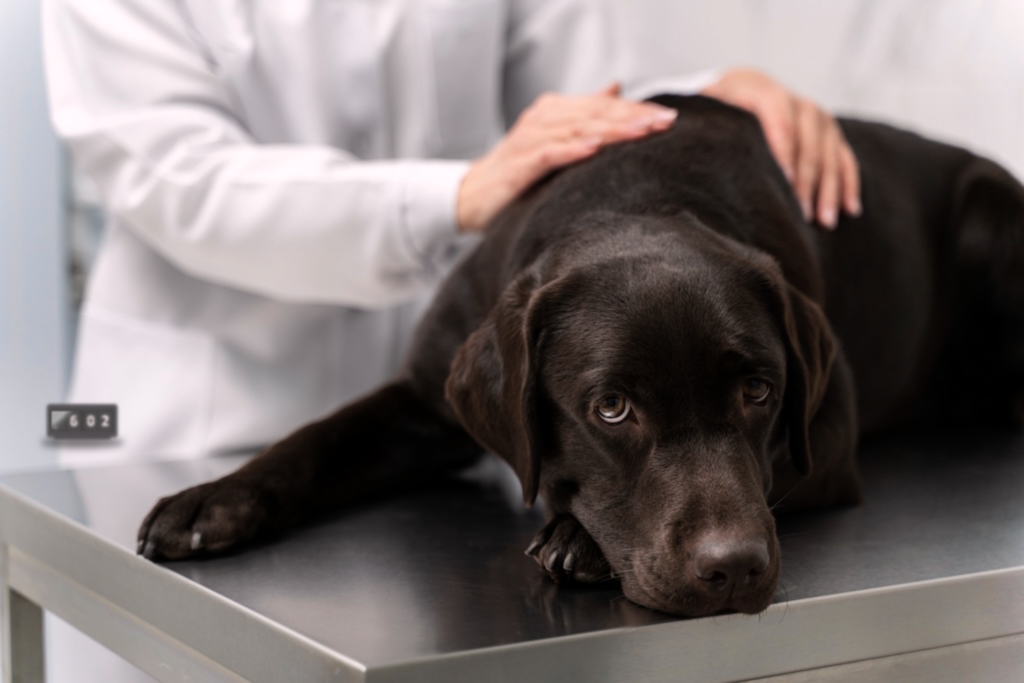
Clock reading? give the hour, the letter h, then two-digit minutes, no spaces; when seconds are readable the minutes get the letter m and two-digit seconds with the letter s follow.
6h02
